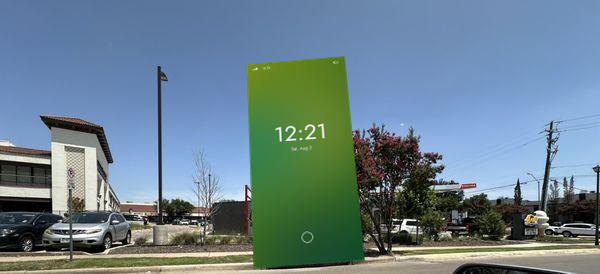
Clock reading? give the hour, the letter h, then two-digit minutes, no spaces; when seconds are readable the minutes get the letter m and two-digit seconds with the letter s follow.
12h21
